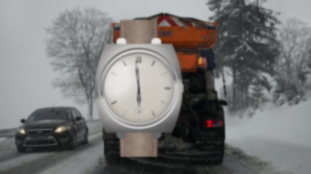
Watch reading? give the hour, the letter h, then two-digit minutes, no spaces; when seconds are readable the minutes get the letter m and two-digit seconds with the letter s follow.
5h59
